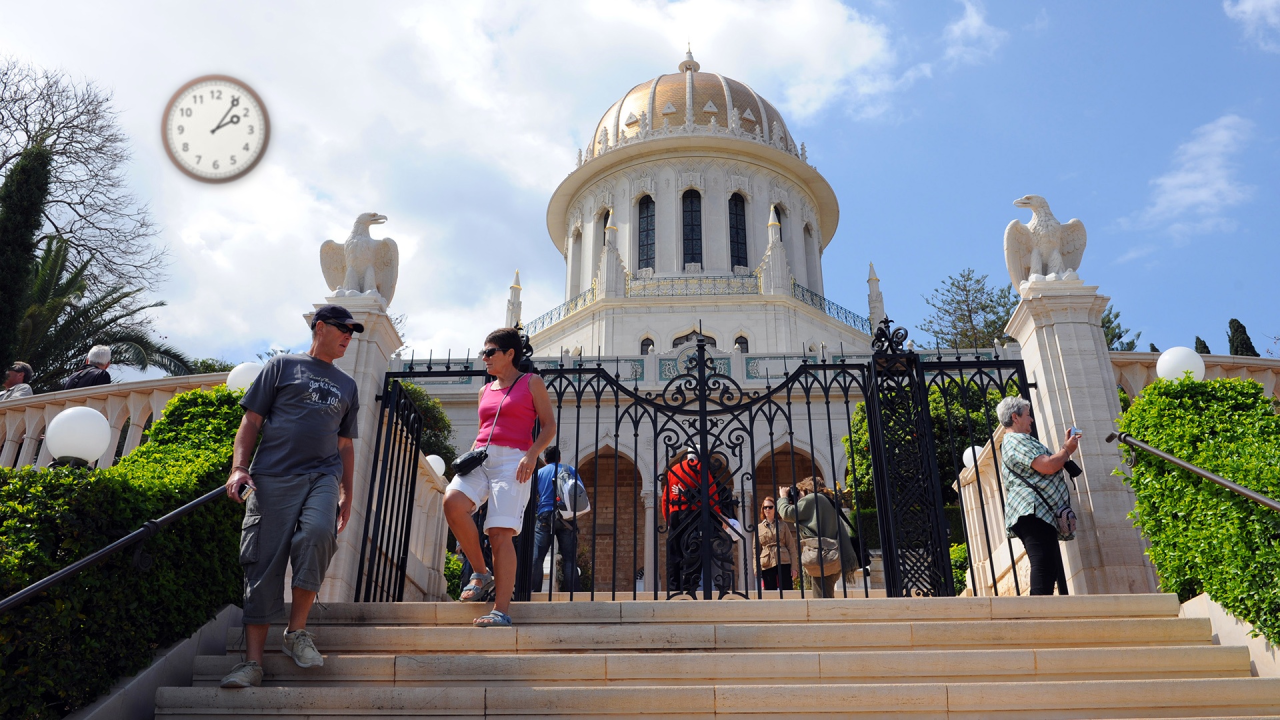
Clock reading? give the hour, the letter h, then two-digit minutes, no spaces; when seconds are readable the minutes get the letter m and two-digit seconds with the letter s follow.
2h06
